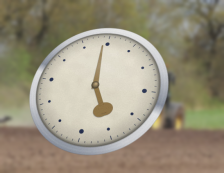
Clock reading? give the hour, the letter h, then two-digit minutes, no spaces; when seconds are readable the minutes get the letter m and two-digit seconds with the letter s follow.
4h59
